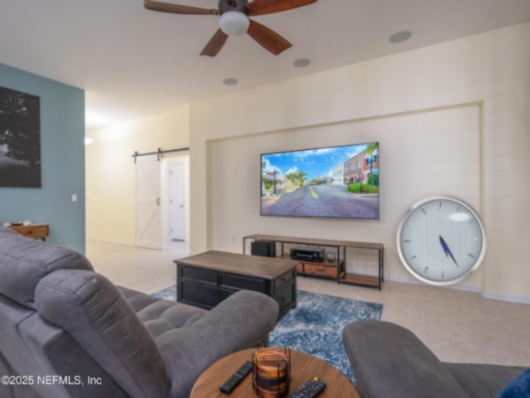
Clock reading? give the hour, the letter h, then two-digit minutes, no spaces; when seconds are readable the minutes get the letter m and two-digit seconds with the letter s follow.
5h25
